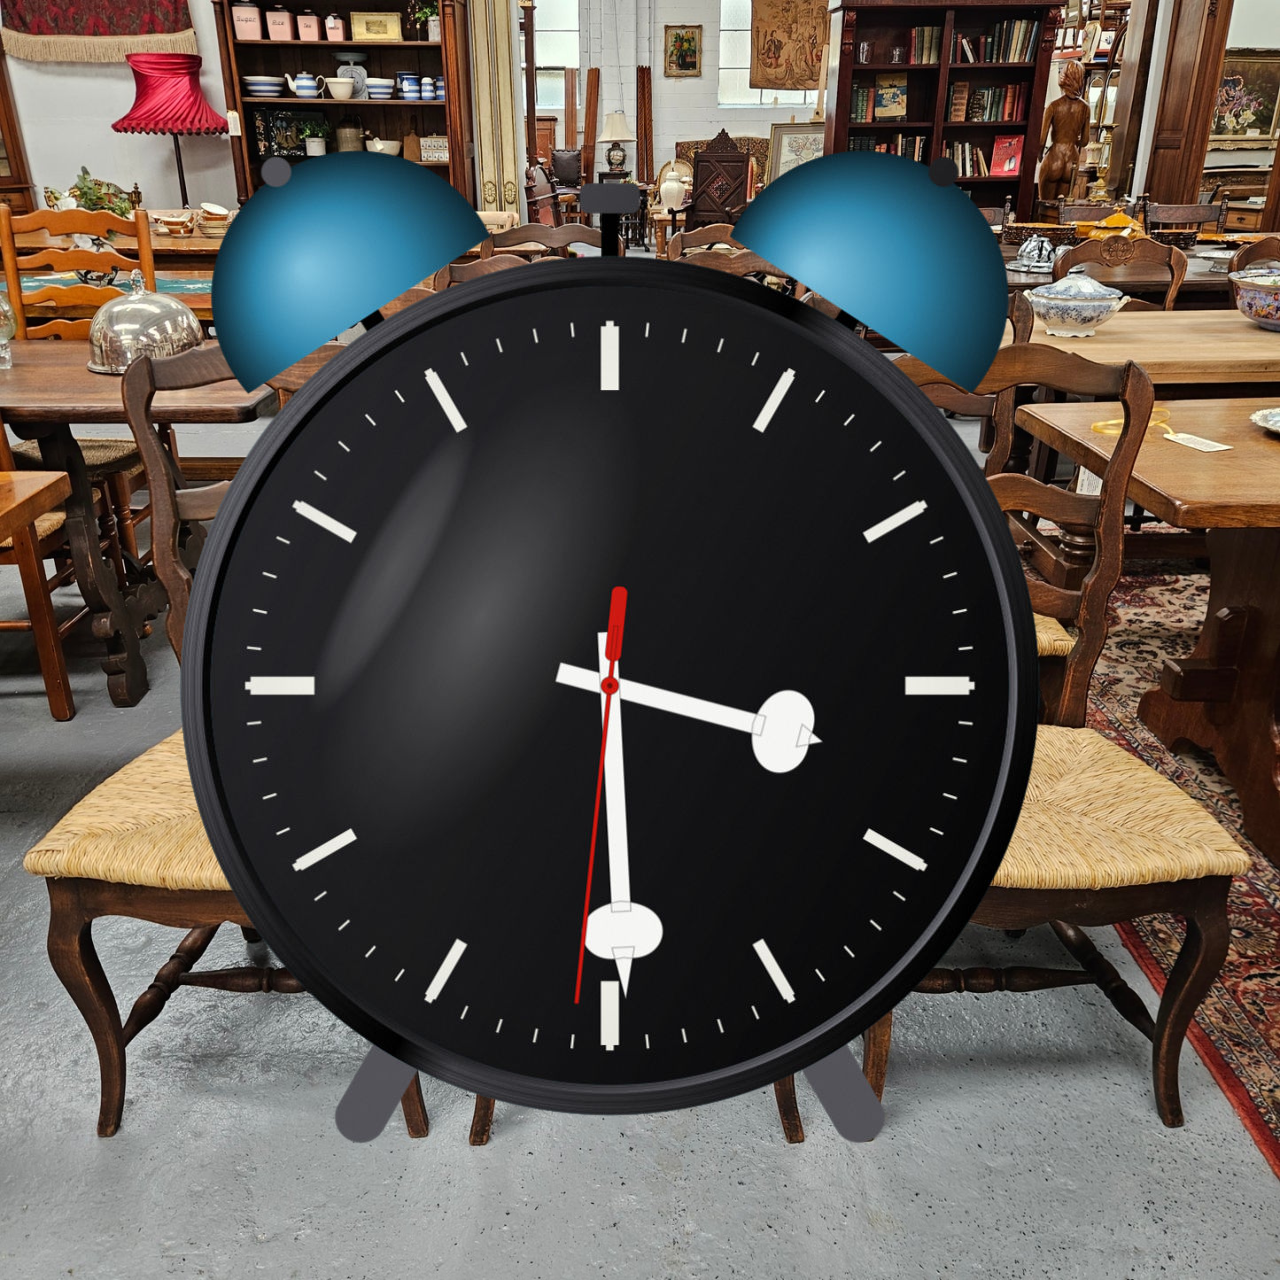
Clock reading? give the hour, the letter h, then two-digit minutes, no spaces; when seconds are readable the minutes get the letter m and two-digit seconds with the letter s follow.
3h29m31s
